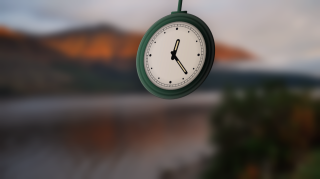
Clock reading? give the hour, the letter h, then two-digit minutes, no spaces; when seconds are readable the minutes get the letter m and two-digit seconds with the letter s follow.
12h23
